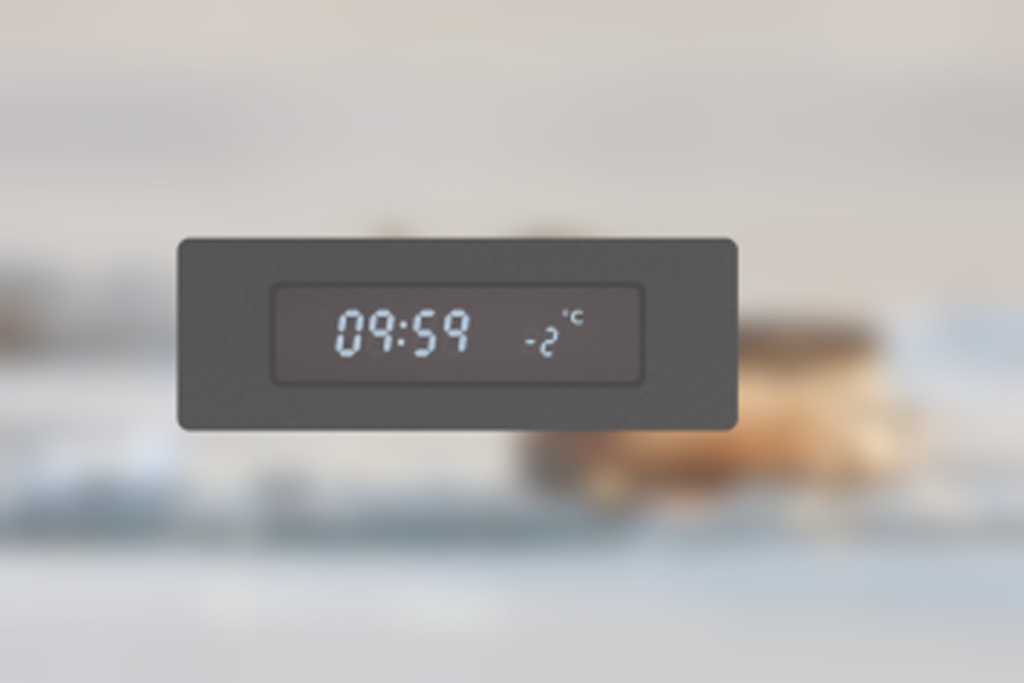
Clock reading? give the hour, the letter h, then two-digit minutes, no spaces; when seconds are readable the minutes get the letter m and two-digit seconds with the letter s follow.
9h59
